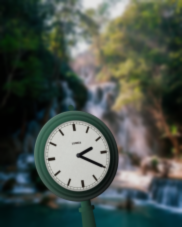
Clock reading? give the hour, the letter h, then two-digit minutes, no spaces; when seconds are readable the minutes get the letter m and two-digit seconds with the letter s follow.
2h20
